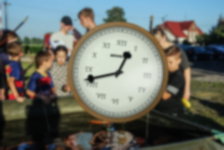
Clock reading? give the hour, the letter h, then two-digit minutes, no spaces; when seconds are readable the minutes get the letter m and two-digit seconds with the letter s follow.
12h42
